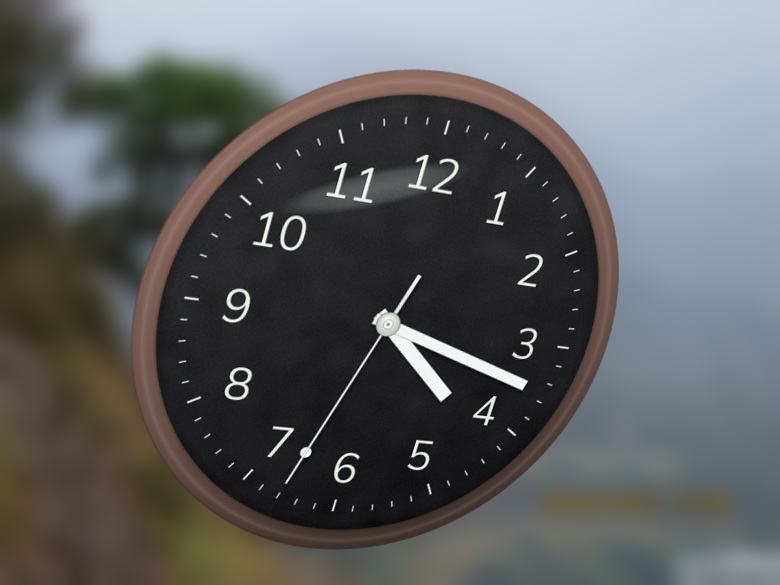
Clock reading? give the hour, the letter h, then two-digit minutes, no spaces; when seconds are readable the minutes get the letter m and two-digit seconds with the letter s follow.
4h17m33s
